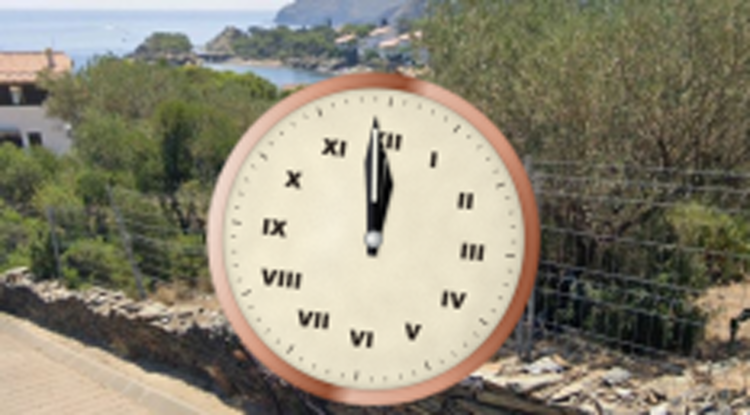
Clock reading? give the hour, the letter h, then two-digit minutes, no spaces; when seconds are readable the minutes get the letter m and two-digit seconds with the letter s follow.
11h59
